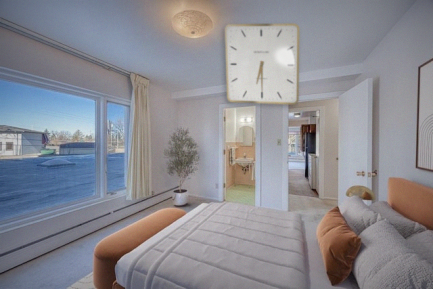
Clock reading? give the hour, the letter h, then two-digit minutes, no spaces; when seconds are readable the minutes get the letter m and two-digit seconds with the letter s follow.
6h30
